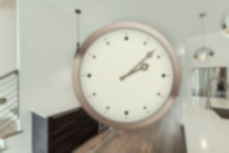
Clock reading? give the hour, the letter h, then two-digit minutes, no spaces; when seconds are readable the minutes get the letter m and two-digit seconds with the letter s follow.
2h08
